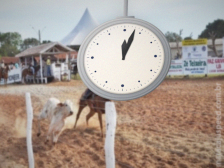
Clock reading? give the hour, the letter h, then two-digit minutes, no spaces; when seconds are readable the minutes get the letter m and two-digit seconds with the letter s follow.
12h03
